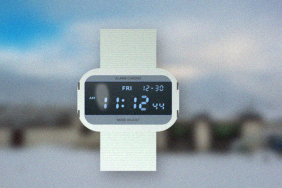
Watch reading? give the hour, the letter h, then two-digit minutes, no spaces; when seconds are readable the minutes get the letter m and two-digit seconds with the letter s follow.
11h12m44s
